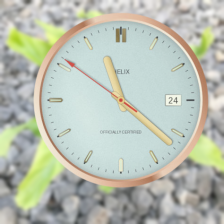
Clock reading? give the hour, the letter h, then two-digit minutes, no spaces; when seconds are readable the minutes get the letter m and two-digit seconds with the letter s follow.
11h21m51s
